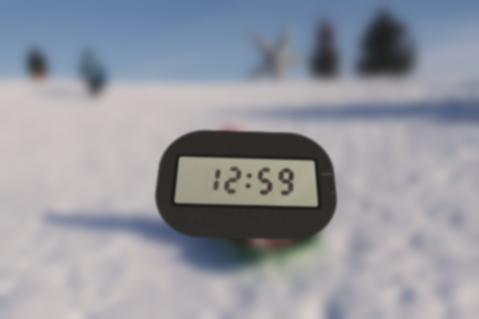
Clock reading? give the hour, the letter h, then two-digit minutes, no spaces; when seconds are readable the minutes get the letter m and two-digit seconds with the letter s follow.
12h59
